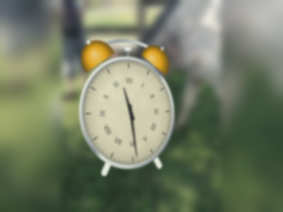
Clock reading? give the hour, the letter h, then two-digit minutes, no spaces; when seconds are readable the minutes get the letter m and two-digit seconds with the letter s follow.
11h29
